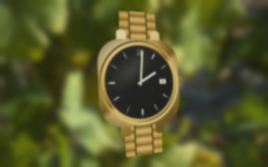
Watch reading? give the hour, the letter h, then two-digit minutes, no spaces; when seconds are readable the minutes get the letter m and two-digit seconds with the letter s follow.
2h01
